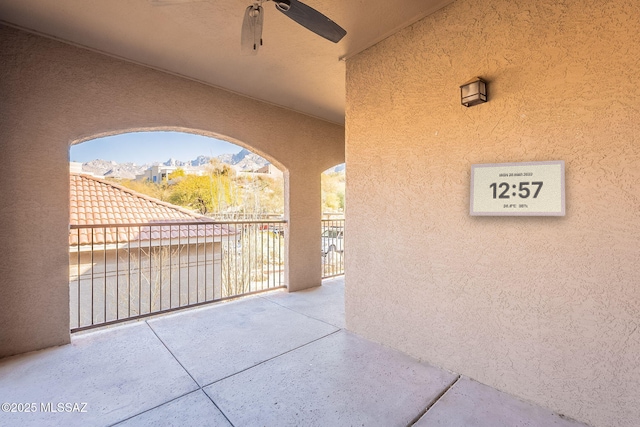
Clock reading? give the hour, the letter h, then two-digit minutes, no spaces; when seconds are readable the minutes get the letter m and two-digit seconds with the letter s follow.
12h57
